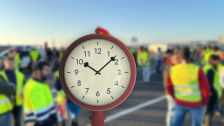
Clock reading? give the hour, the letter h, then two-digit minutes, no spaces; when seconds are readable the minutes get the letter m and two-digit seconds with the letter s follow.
10h08
